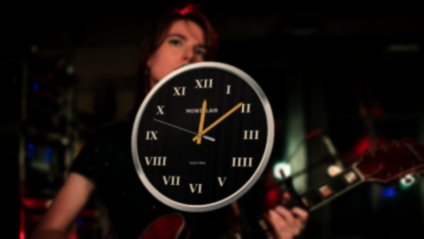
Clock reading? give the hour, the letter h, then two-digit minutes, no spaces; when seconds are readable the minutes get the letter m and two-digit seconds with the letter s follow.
12h08m48s
